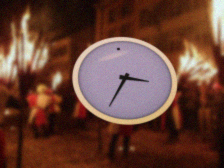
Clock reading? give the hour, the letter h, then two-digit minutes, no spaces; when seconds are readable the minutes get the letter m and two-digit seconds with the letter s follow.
3h36
